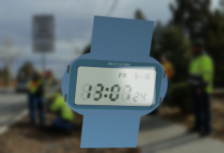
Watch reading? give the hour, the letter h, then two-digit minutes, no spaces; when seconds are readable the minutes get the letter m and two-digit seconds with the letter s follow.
13h07m24s
